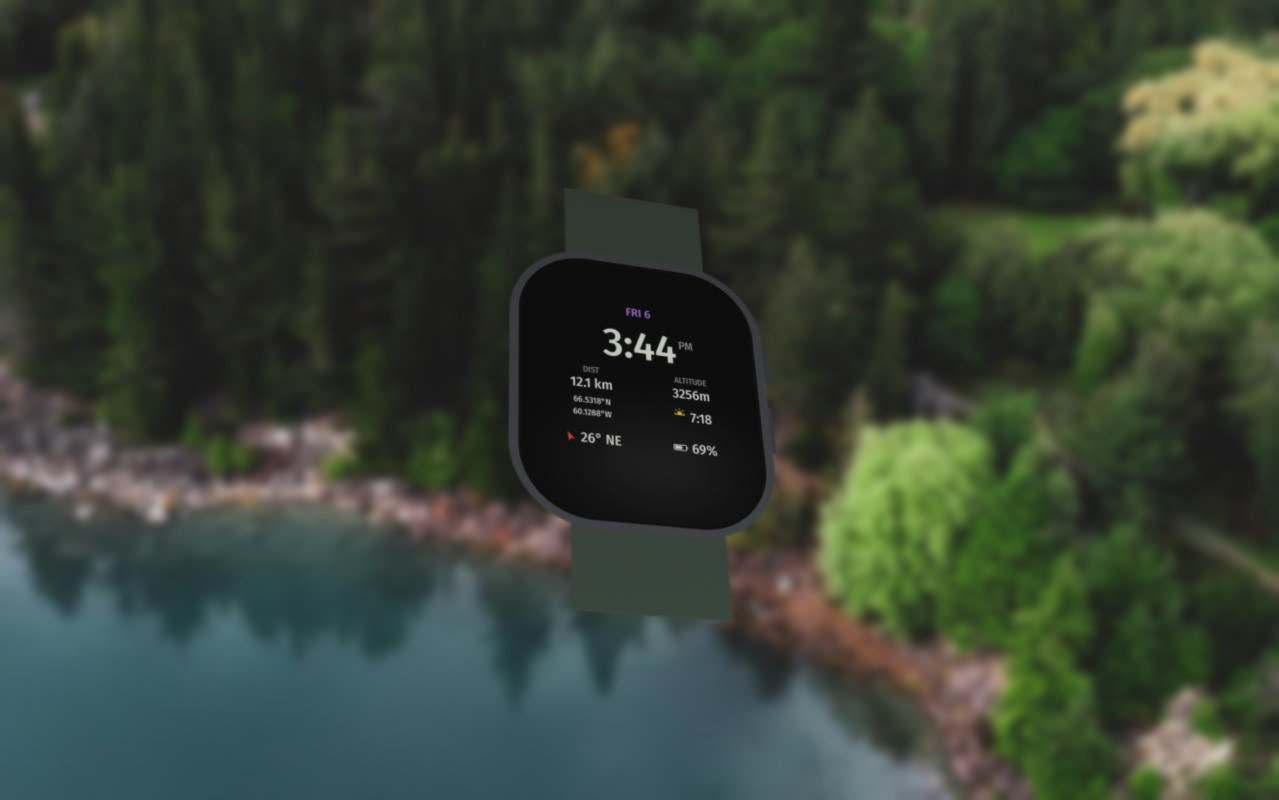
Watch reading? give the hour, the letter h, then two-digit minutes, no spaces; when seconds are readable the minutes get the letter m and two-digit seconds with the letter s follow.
3h44
